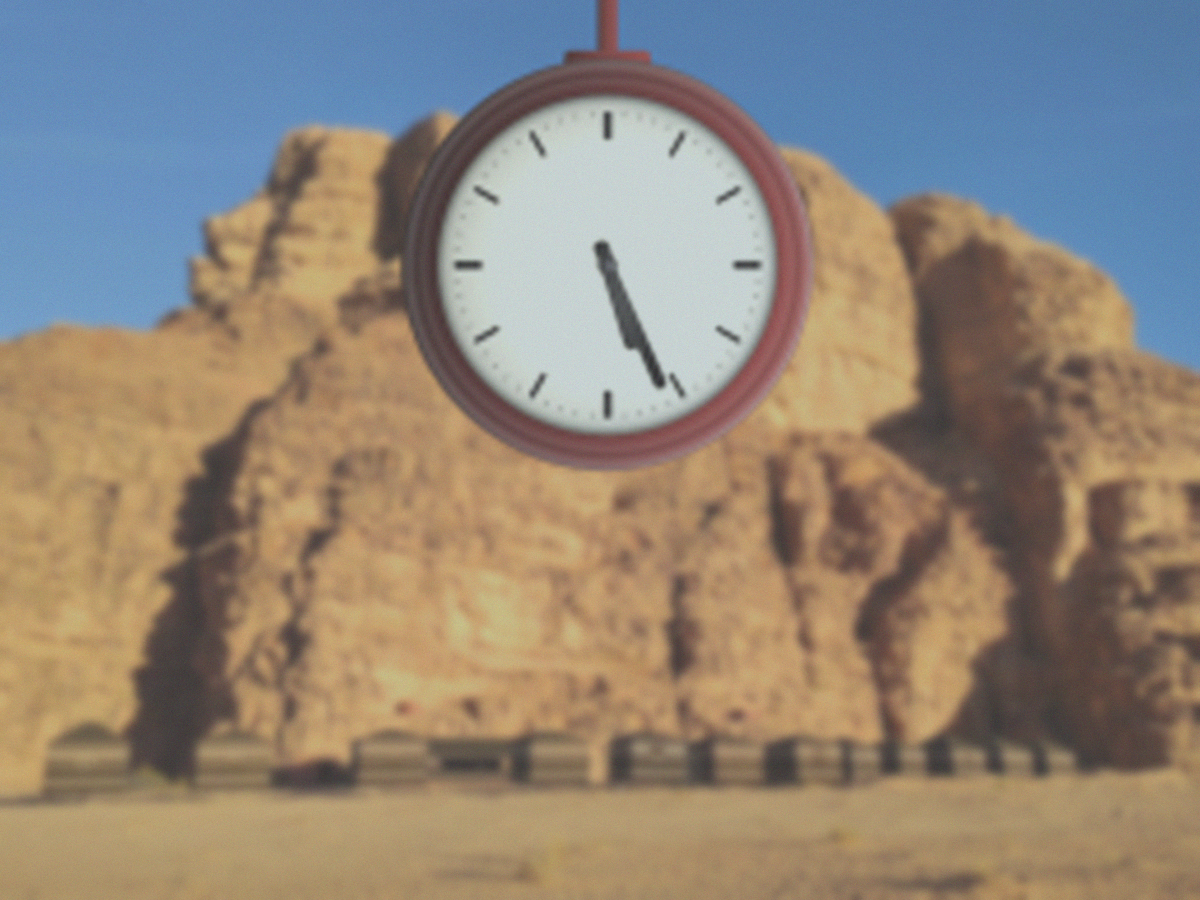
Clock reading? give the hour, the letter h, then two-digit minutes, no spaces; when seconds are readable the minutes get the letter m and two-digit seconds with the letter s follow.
5h26
